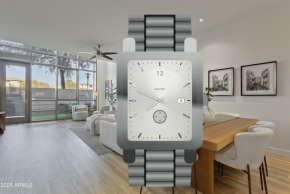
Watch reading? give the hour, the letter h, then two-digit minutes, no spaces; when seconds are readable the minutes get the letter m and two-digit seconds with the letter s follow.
7h49
